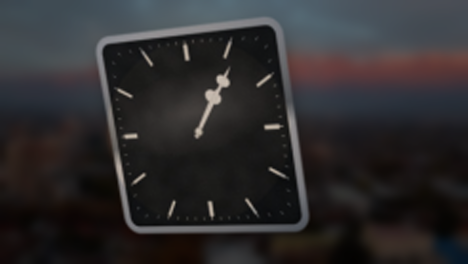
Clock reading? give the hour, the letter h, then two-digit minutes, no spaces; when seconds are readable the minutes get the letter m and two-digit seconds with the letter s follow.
1h06
